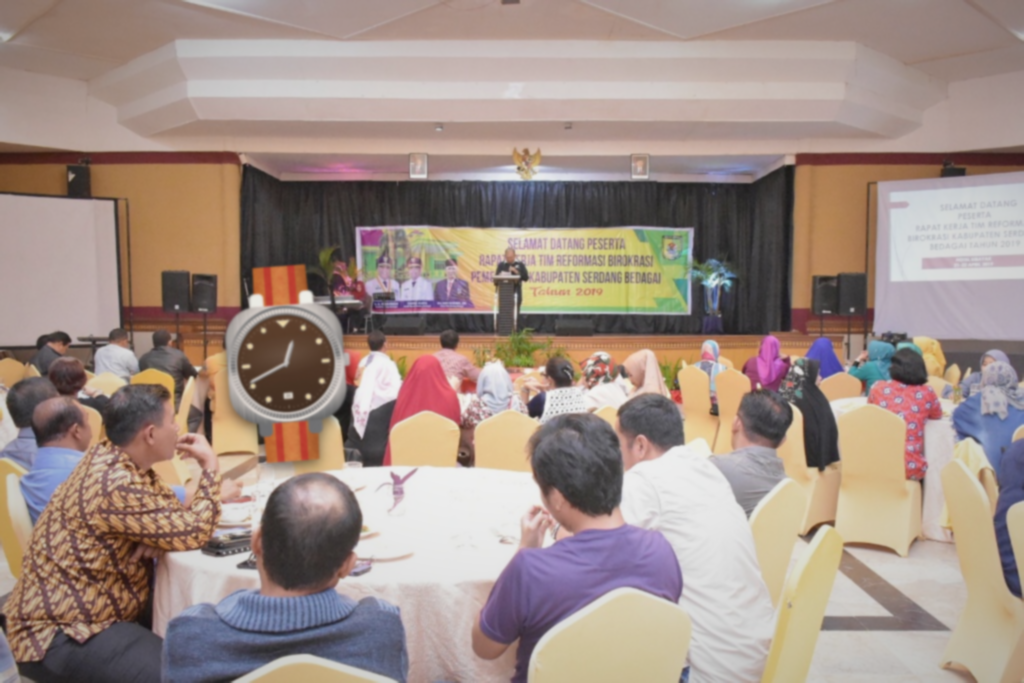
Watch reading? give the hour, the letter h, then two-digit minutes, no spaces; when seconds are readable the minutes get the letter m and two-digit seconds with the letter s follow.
12h41
